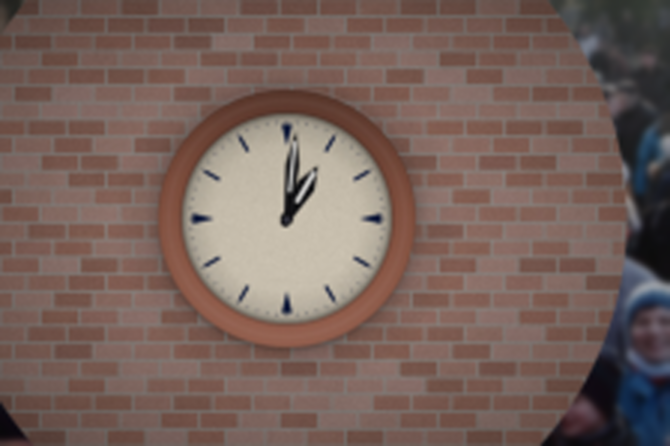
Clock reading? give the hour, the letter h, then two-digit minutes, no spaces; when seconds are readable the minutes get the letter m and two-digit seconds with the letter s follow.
1h01
